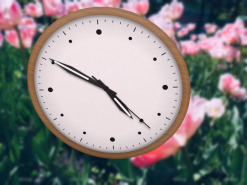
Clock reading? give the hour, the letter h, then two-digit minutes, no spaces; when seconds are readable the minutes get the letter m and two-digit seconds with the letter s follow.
4h50m23s
